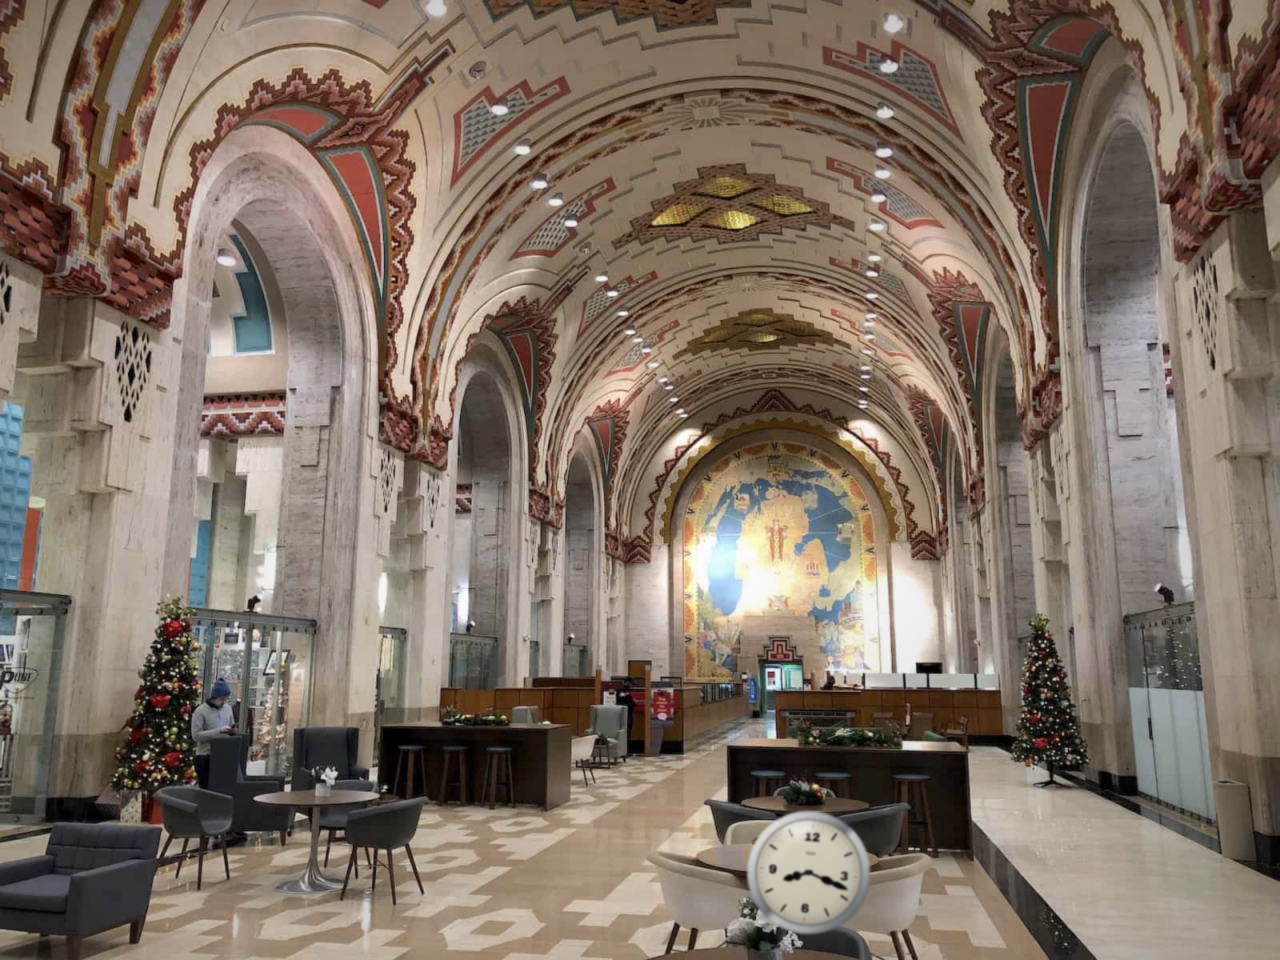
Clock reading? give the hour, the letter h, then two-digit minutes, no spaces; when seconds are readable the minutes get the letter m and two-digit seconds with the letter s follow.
8h18
